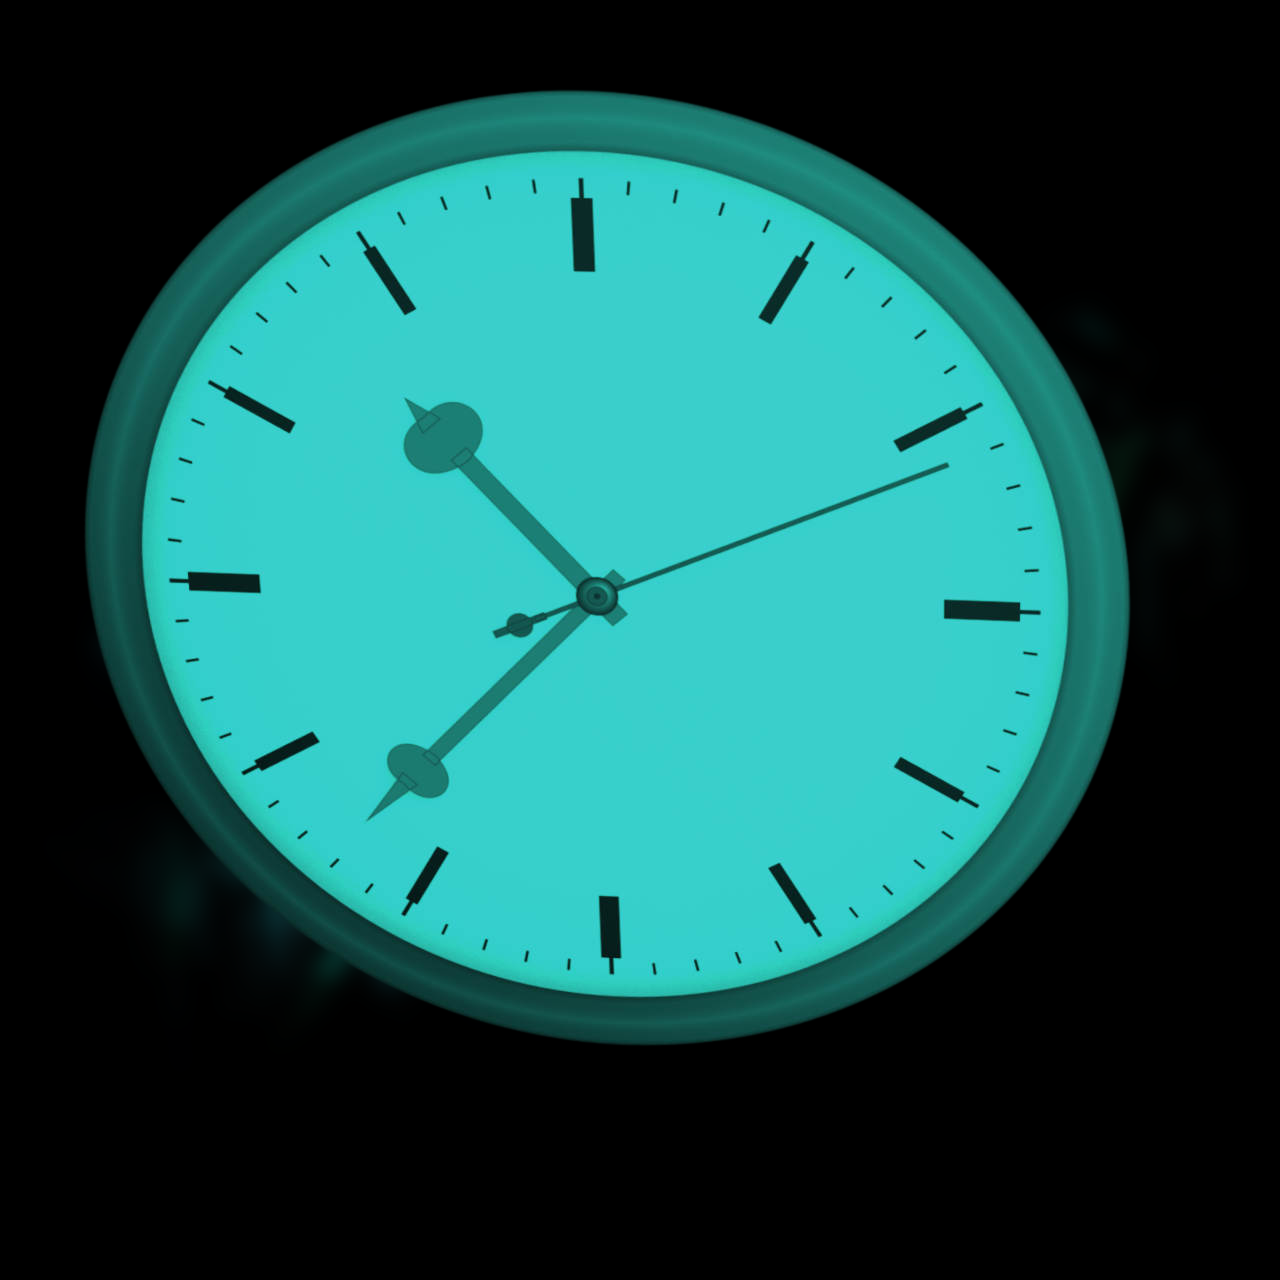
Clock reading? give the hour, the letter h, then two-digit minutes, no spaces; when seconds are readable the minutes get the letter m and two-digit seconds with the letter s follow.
10h37m11s
